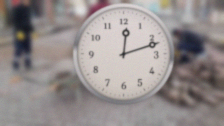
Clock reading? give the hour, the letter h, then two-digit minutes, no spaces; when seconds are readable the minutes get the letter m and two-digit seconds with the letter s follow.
12h12
